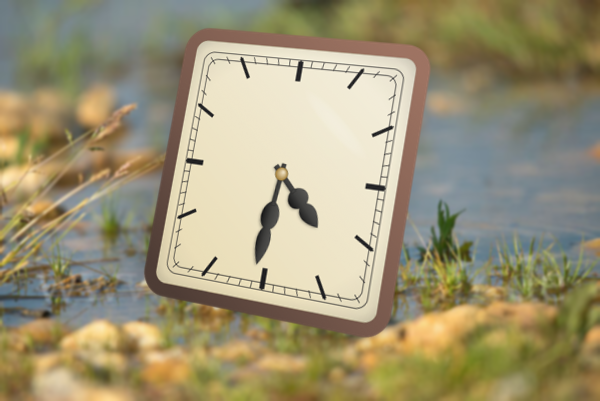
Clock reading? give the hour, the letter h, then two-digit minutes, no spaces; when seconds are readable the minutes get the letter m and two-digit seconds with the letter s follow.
4h31
